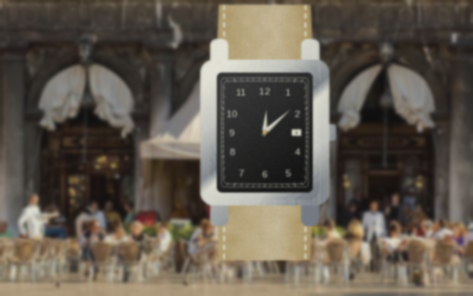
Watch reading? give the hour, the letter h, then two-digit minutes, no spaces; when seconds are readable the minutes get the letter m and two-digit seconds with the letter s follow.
12h08
